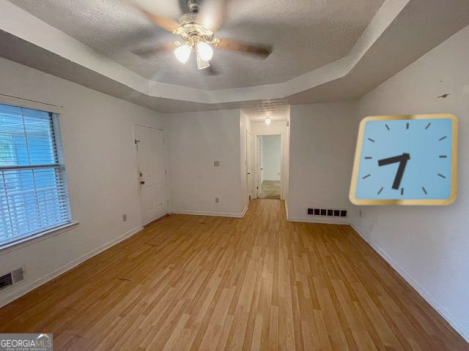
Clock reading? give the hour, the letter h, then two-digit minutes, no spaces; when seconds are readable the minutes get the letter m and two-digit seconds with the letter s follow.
8h32
